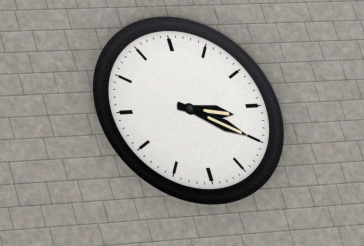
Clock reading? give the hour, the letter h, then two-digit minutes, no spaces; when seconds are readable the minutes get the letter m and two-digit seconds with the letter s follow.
3h20
